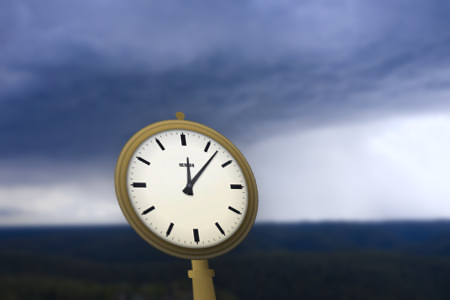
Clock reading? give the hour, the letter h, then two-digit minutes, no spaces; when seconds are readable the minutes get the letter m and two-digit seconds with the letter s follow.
12h07
